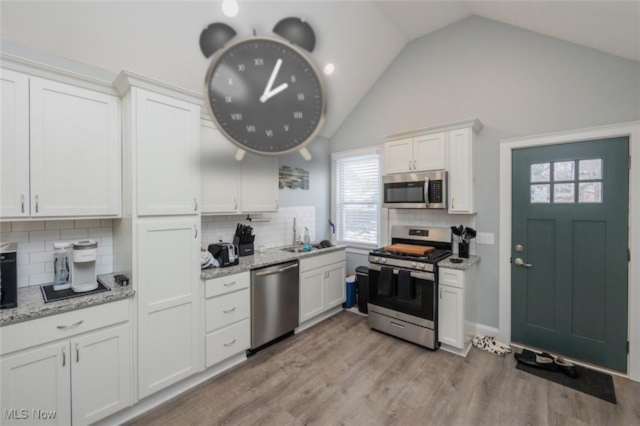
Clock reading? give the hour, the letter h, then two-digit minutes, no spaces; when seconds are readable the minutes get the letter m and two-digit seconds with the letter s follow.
2h05
